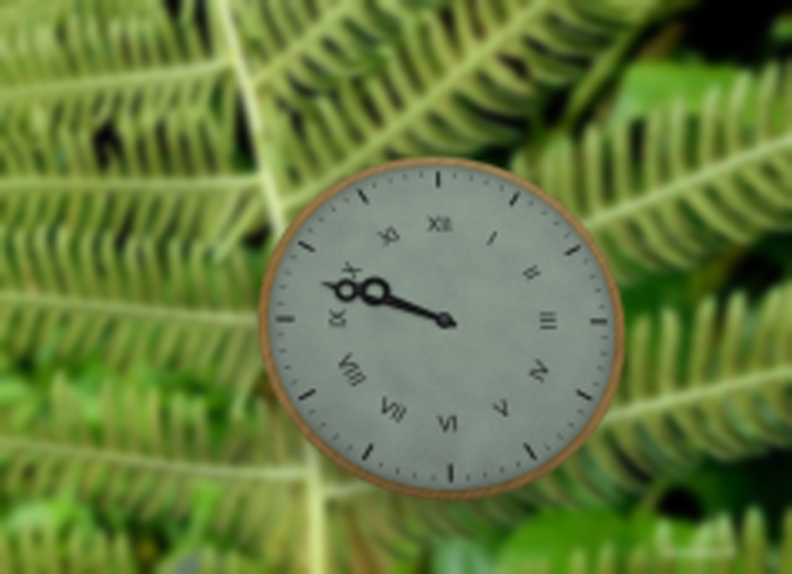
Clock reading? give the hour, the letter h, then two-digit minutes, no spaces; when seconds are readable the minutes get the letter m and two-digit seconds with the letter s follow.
9h48
